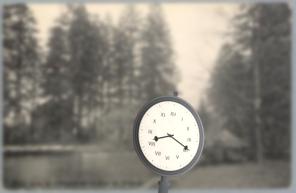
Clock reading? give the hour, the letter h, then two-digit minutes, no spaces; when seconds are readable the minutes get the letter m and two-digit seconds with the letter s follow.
8h19
